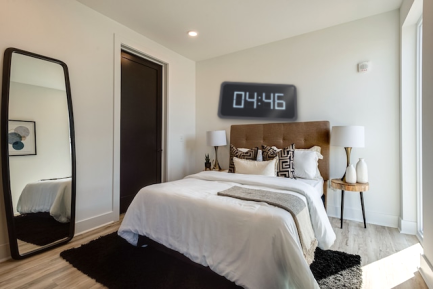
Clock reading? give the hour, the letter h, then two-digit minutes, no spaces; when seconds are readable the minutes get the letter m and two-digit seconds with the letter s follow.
4h46
